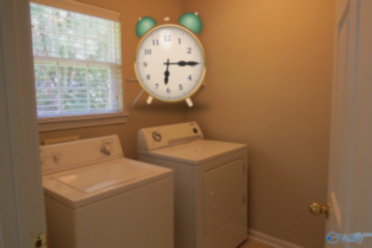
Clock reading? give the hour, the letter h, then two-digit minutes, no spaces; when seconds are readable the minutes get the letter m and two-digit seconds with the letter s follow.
6h15
